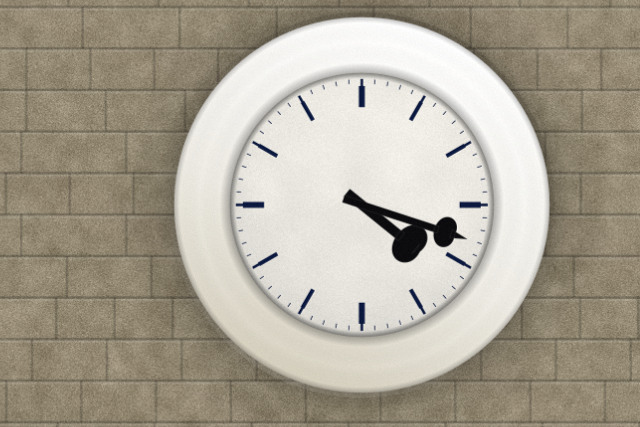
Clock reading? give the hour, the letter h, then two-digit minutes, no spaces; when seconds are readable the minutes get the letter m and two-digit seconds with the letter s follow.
4h18
